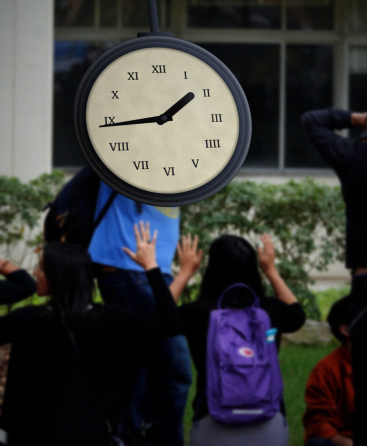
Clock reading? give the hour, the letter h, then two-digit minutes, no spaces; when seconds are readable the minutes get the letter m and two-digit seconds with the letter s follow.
1h44
